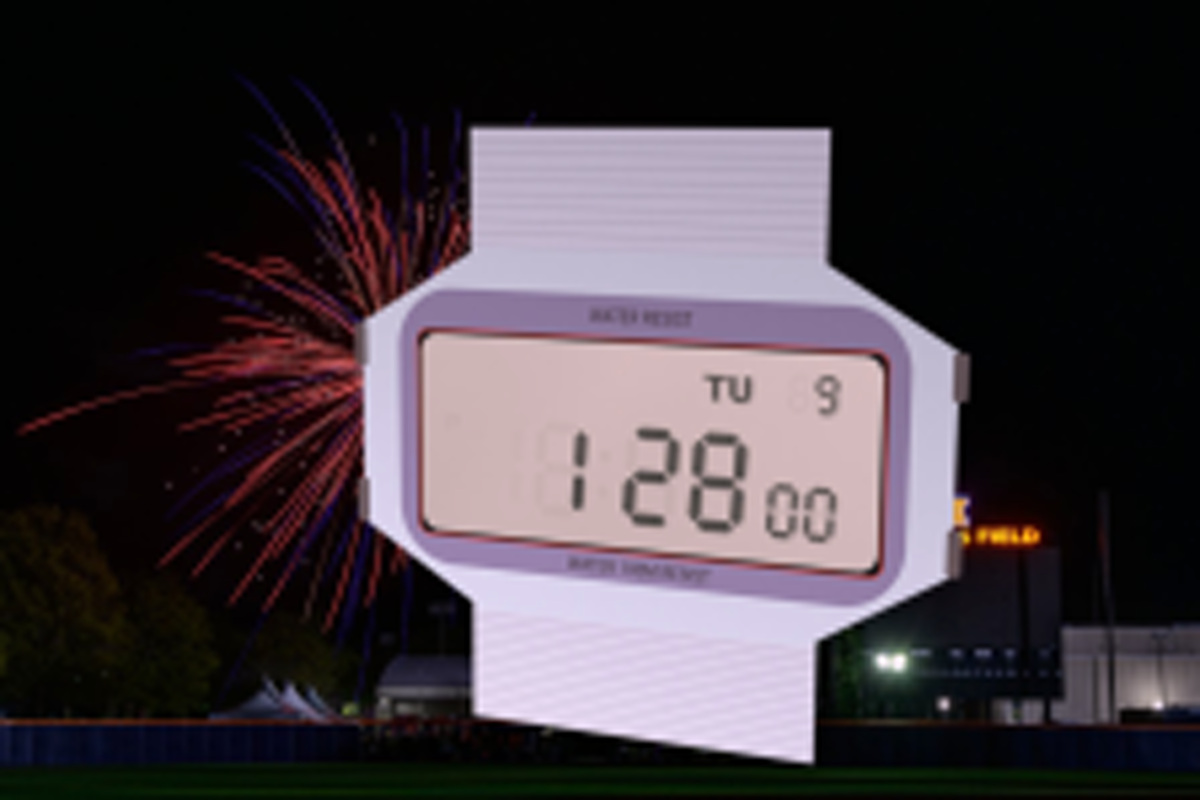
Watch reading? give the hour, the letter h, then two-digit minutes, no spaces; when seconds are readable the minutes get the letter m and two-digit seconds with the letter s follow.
1h28m00s
